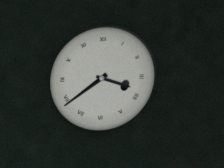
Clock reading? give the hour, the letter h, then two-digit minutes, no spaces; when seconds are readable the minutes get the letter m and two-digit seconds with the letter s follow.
3h39
